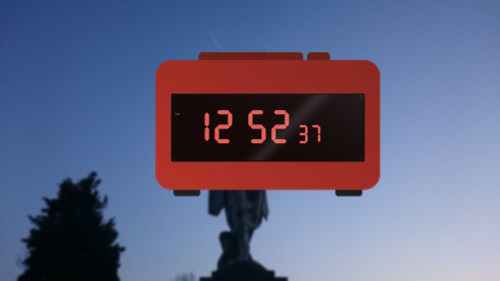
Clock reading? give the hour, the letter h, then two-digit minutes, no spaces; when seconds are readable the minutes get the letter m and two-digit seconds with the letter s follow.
12h52m37s
